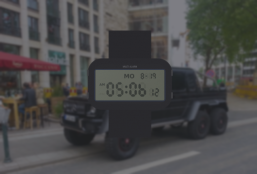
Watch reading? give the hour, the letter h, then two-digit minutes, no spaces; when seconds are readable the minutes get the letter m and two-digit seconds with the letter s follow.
5h06m12s
